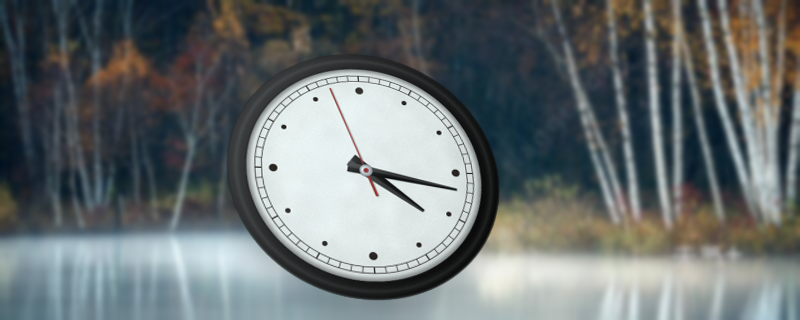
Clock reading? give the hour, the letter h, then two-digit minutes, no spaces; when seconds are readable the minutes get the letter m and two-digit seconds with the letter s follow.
4h16m57s
